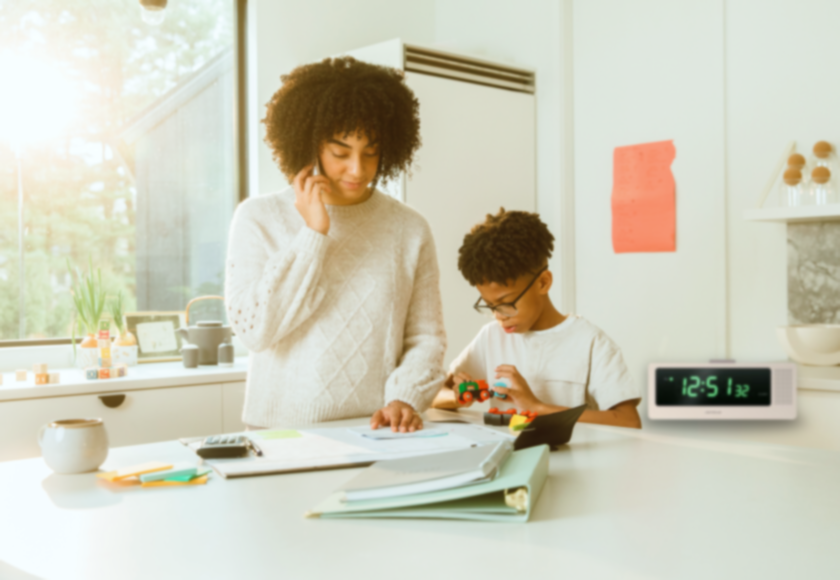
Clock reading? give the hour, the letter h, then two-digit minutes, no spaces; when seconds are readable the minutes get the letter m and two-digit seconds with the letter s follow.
12h51
